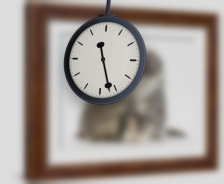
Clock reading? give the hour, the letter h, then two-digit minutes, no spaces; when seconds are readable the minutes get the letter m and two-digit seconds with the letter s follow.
11h27
